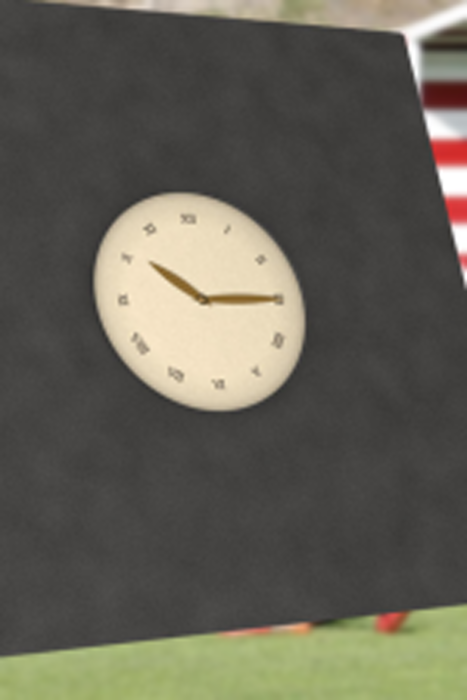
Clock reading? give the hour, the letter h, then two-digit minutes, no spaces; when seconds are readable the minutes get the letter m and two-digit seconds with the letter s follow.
10h15
